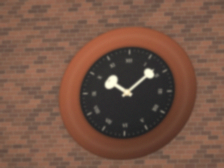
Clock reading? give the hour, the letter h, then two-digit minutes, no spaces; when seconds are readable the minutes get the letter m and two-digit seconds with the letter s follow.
10h08
